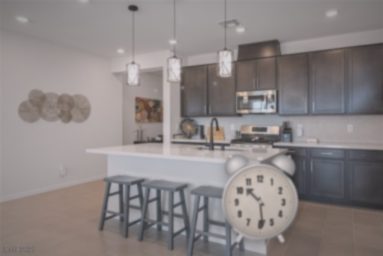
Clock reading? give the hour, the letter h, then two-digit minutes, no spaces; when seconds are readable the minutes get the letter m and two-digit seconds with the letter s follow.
10h29
